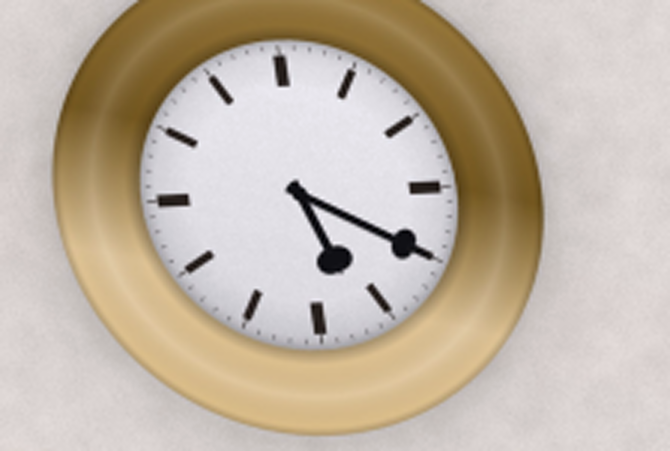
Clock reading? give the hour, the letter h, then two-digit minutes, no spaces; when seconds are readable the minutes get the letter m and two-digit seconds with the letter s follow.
5h20
